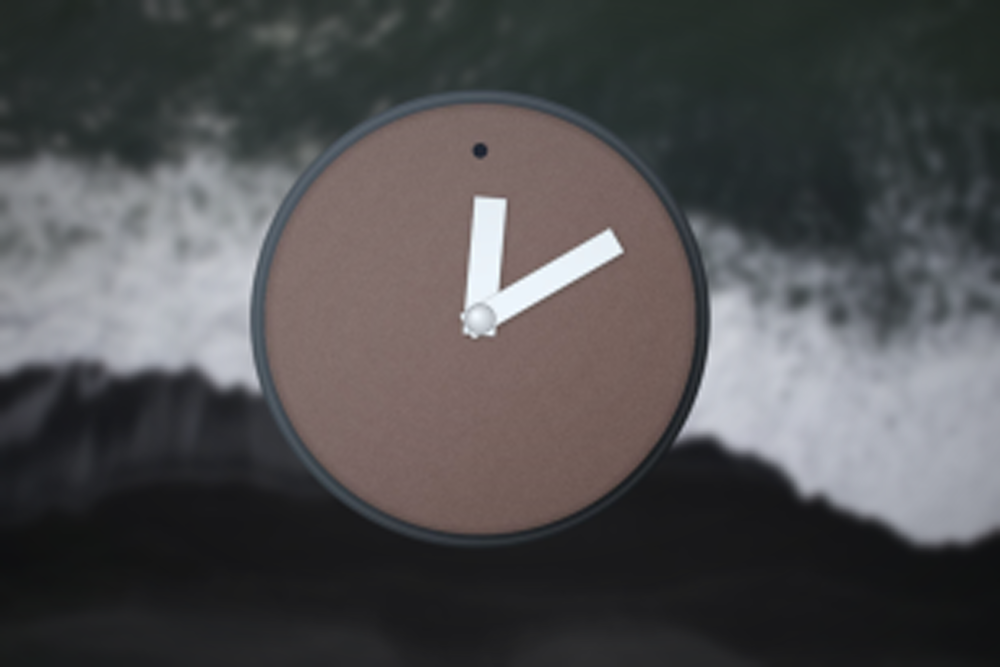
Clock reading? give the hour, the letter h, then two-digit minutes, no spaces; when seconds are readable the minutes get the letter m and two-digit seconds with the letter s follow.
12h10
